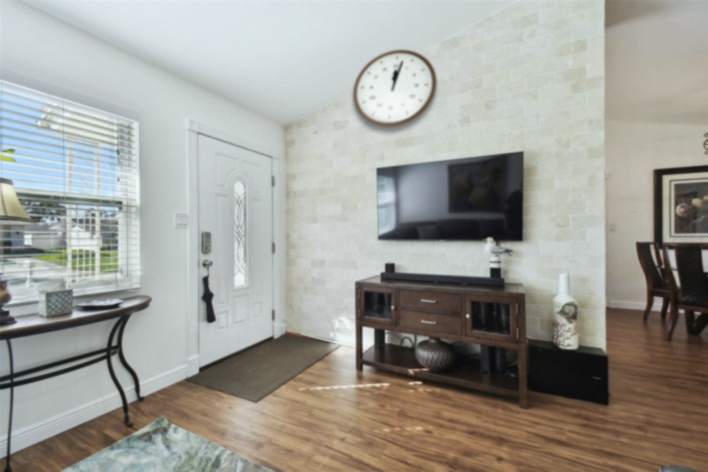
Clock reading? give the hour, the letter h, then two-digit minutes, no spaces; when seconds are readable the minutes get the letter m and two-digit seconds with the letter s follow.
12h02
